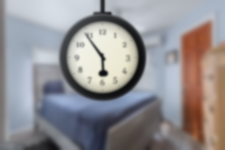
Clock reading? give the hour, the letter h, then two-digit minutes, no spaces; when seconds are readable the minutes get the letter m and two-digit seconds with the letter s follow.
5h54
